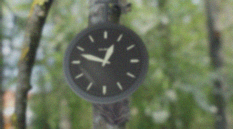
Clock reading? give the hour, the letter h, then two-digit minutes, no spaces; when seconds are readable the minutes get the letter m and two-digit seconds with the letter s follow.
12h48
